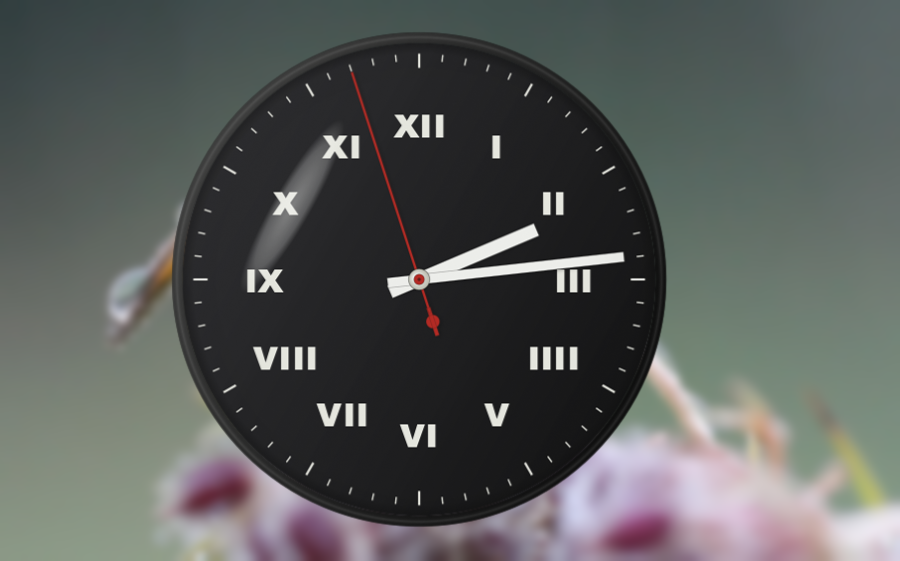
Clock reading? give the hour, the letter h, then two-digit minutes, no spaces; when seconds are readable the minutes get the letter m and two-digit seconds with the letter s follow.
2h13m57s
